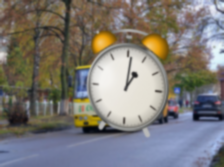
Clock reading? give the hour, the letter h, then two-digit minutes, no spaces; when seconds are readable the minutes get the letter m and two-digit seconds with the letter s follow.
1h01
